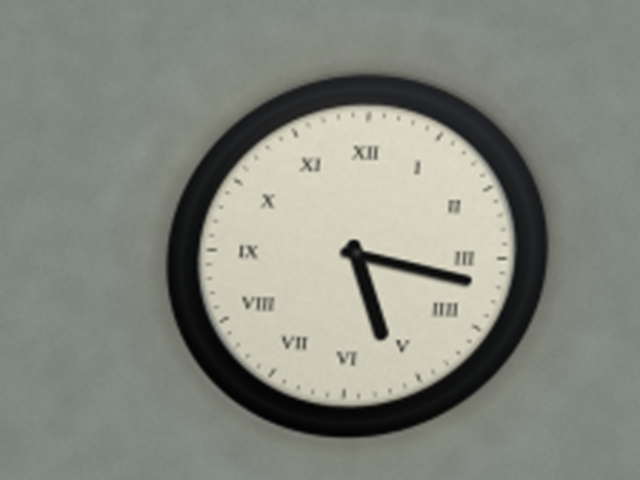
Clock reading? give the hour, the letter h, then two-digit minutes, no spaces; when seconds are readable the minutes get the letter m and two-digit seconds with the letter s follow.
5h17
